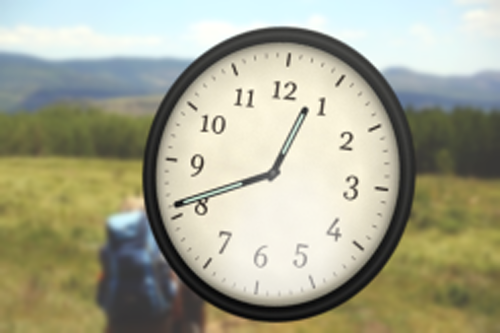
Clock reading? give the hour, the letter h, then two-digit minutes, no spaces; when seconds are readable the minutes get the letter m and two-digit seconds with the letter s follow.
12h41
